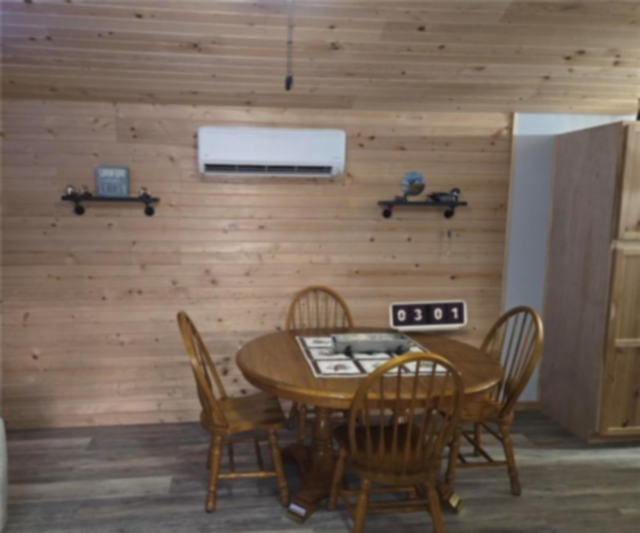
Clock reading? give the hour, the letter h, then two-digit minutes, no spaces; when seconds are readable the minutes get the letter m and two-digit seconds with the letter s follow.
3h01
